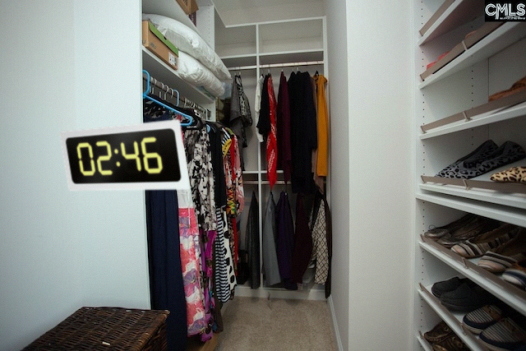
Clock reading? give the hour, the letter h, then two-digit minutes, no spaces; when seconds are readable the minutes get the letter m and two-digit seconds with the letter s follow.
2h46
